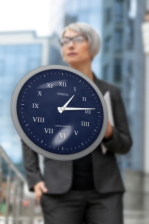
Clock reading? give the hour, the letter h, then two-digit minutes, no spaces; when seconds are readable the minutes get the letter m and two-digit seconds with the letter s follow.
1h14
